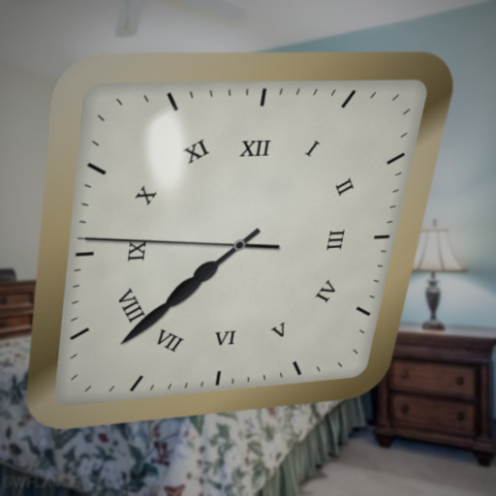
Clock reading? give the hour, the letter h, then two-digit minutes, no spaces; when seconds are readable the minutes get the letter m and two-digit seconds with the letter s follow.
7h37m46s
